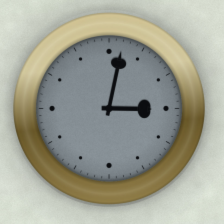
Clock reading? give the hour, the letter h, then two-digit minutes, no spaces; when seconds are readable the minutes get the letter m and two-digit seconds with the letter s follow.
3h02
